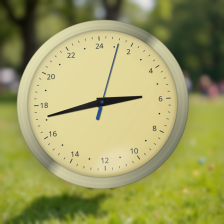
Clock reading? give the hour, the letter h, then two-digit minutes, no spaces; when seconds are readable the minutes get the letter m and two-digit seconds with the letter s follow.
5h43m03s
